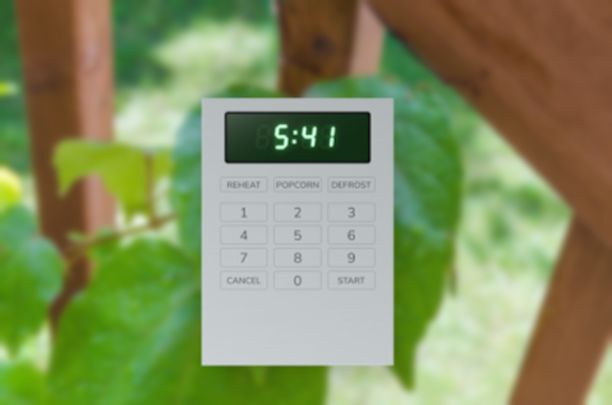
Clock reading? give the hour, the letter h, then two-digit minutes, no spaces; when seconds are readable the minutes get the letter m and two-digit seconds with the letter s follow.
5h41
